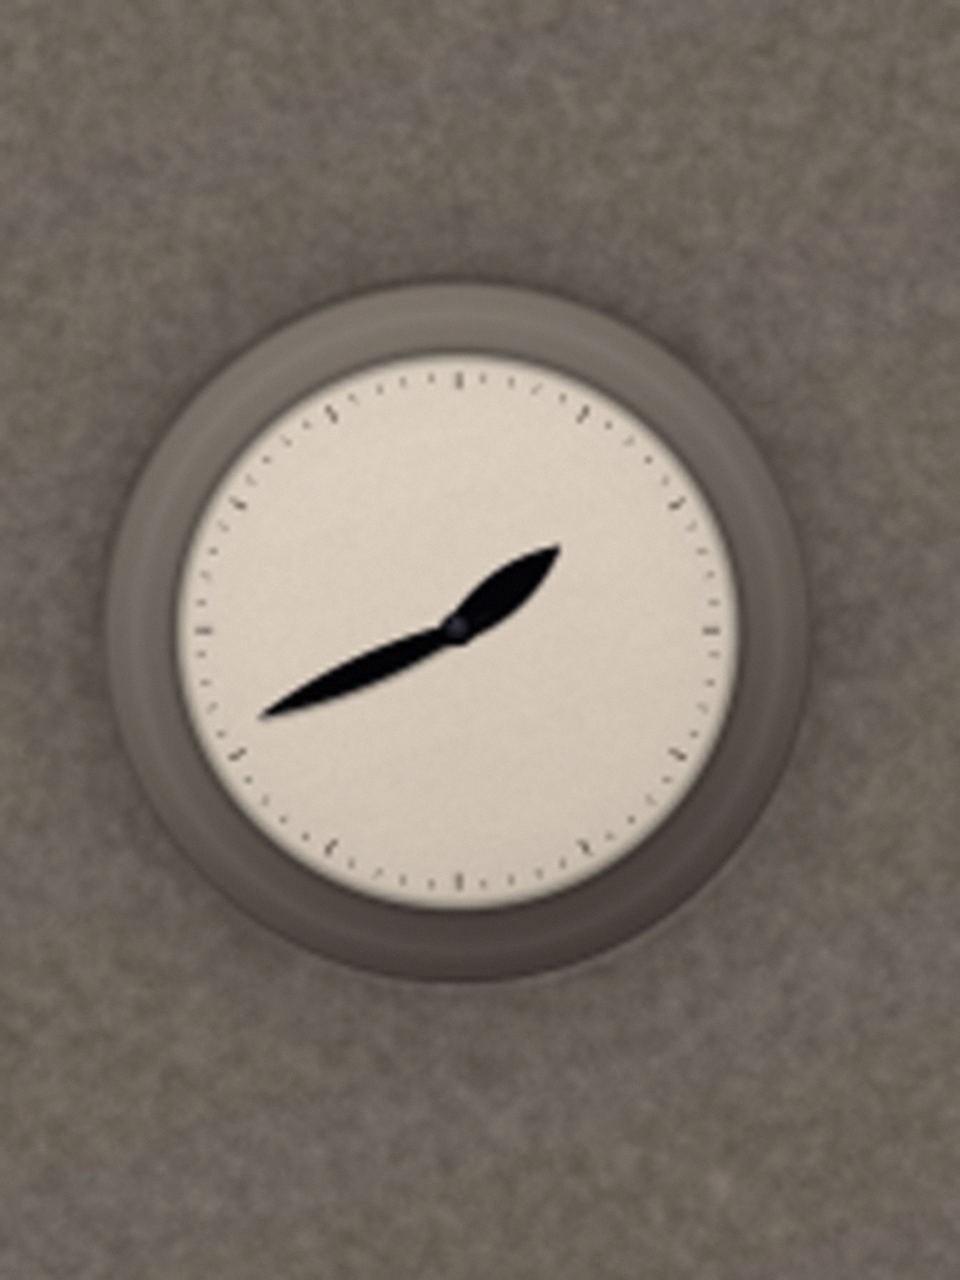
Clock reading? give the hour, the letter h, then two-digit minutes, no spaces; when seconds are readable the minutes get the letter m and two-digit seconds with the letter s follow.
1h41
